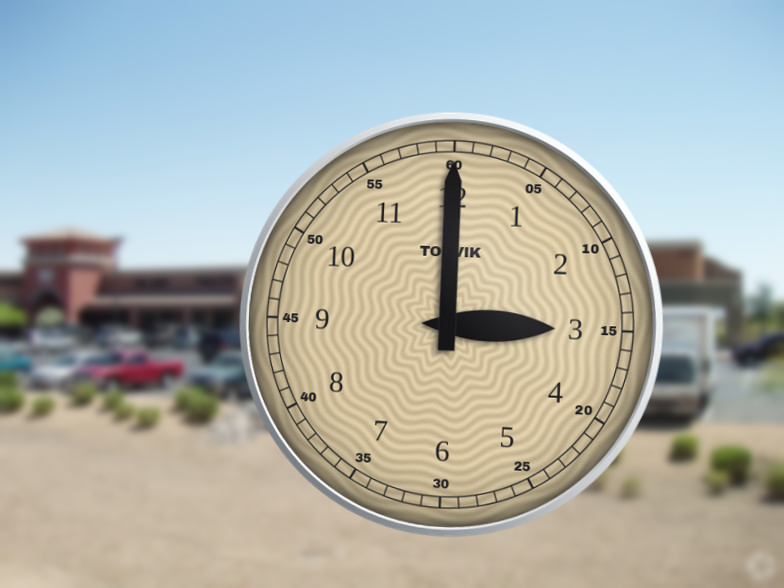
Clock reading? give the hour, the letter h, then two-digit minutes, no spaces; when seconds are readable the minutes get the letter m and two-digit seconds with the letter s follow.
3h00
